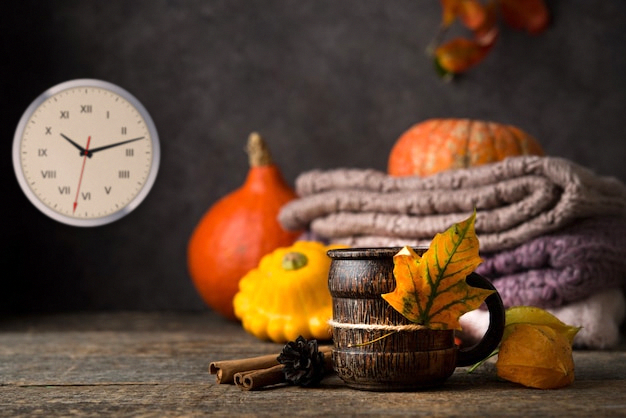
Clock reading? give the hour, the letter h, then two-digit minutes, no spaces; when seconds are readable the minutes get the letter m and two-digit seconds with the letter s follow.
10h12m32s
